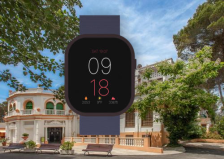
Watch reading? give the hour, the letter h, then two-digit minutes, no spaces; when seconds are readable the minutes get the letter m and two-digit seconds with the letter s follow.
9h18
